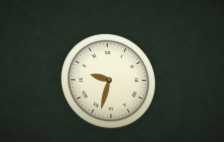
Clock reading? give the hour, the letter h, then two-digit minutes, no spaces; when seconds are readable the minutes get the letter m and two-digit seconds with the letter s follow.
9h33
